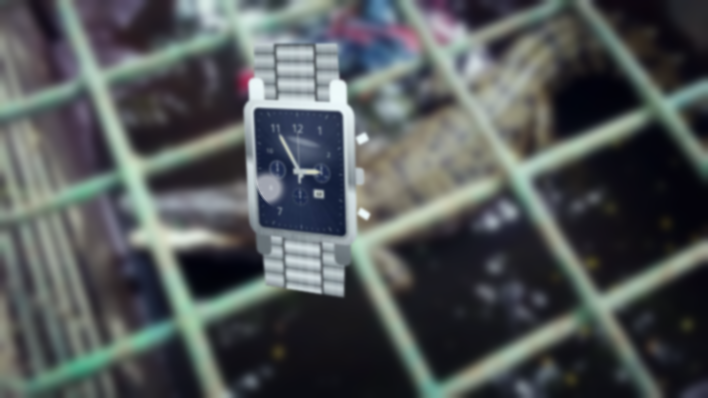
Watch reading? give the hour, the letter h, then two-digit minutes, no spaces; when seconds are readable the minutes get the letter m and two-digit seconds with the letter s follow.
2h55
